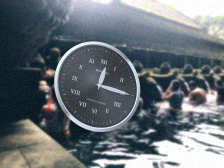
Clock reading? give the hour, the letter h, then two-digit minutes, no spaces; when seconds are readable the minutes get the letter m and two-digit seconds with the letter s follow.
12h15
